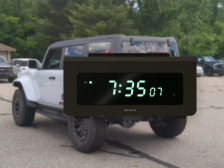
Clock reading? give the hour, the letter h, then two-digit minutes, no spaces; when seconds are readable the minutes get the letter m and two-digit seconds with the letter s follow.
7h35m07s
